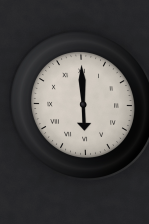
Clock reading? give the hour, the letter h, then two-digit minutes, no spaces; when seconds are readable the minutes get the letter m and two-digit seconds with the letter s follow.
6h00
